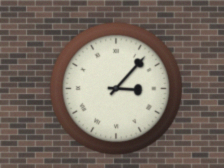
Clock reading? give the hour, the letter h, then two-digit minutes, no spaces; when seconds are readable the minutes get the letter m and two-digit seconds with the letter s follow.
3h07
